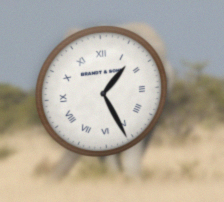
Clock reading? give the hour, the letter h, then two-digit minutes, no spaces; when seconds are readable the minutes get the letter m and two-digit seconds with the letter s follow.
1h26
